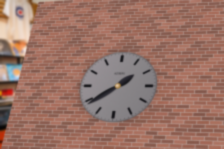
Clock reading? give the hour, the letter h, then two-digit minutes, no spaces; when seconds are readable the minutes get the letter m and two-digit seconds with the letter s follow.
1h39
